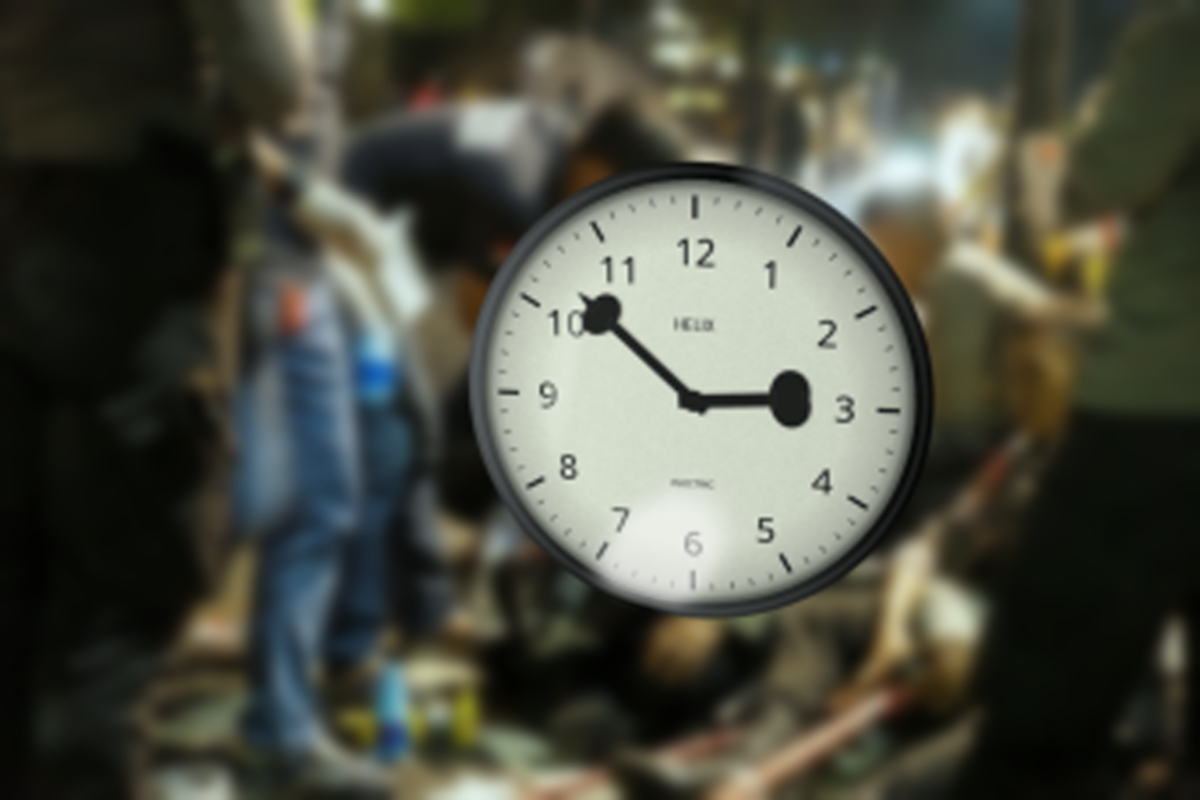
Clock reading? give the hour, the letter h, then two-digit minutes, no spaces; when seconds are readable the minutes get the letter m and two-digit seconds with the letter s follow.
2h52
